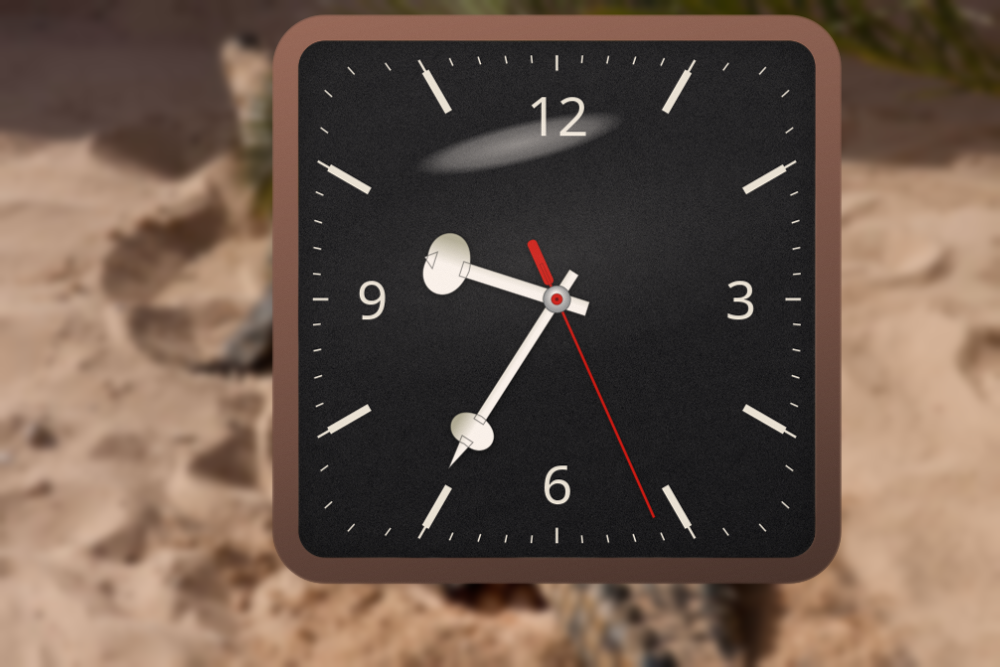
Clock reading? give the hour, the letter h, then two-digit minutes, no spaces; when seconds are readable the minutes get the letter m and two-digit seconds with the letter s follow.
9h35m26s
